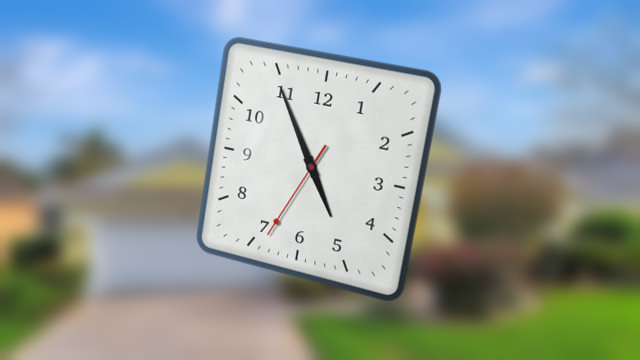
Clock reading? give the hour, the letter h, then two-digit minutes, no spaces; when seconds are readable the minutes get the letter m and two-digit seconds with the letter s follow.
4h54m34s
